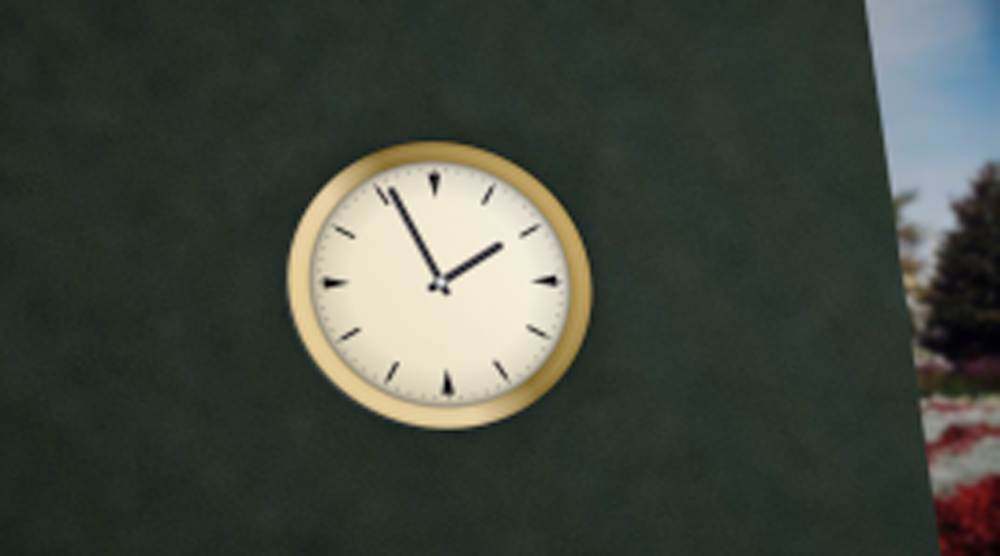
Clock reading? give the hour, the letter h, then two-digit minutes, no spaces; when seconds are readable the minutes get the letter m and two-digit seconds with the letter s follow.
1h56
